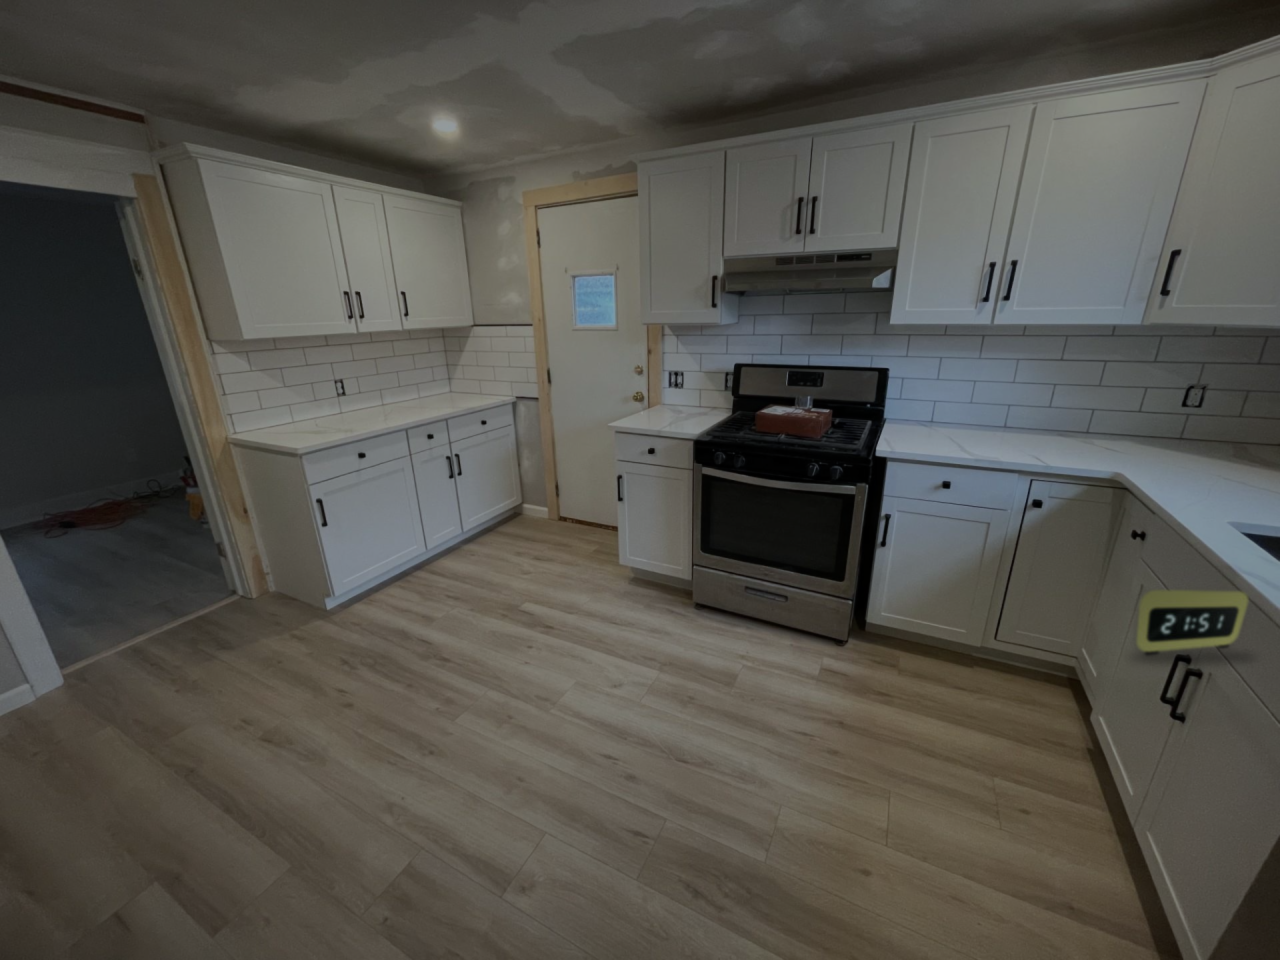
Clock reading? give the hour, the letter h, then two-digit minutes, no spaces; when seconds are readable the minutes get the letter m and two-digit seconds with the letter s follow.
21h51
